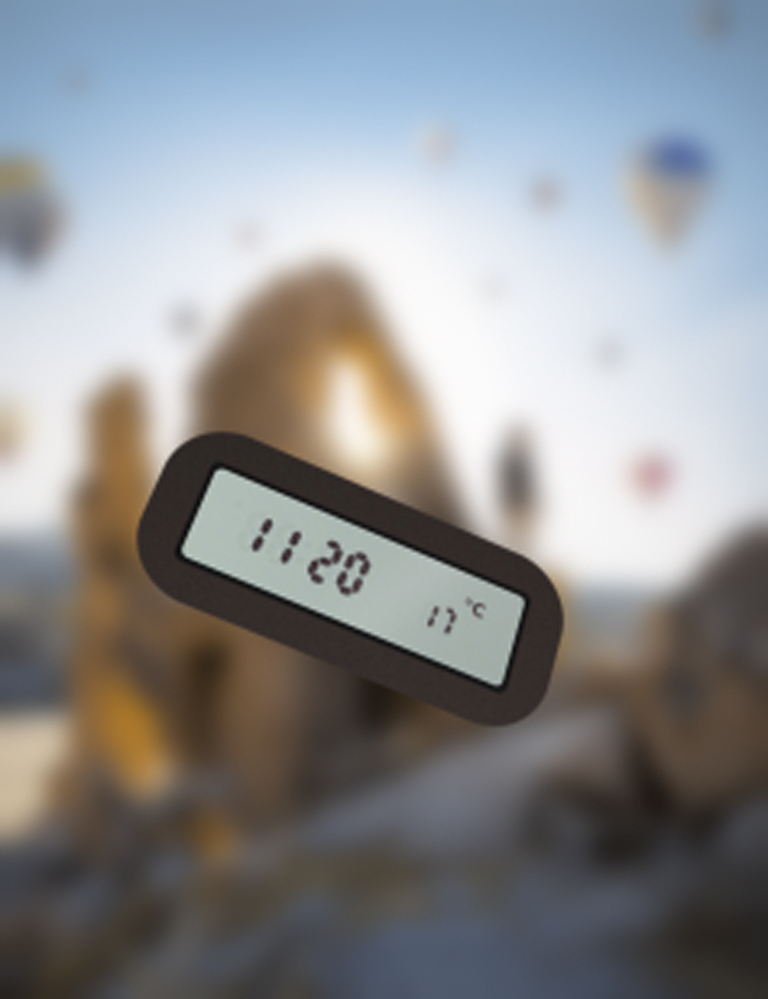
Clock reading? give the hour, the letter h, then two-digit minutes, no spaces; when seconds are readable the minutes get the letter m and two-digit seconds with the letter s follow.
11h20
